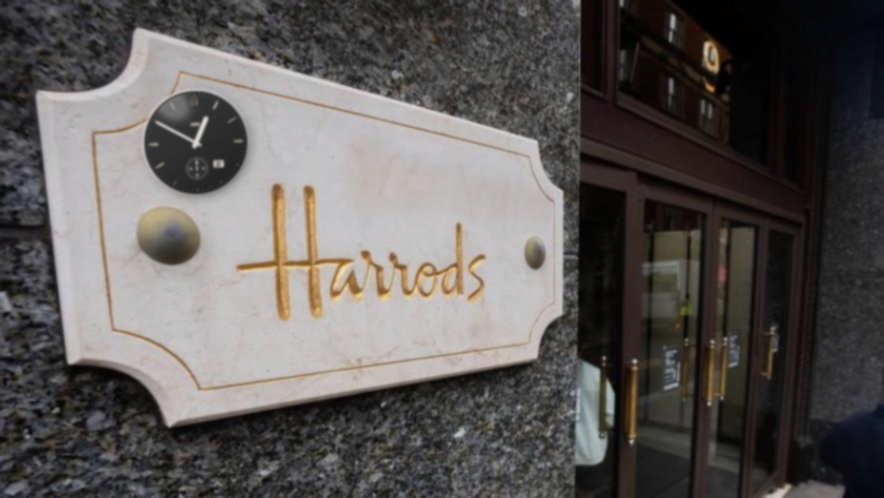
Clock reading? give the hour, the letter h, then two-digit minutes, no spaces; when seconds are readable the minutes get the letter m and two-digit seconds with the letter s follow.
12h50
